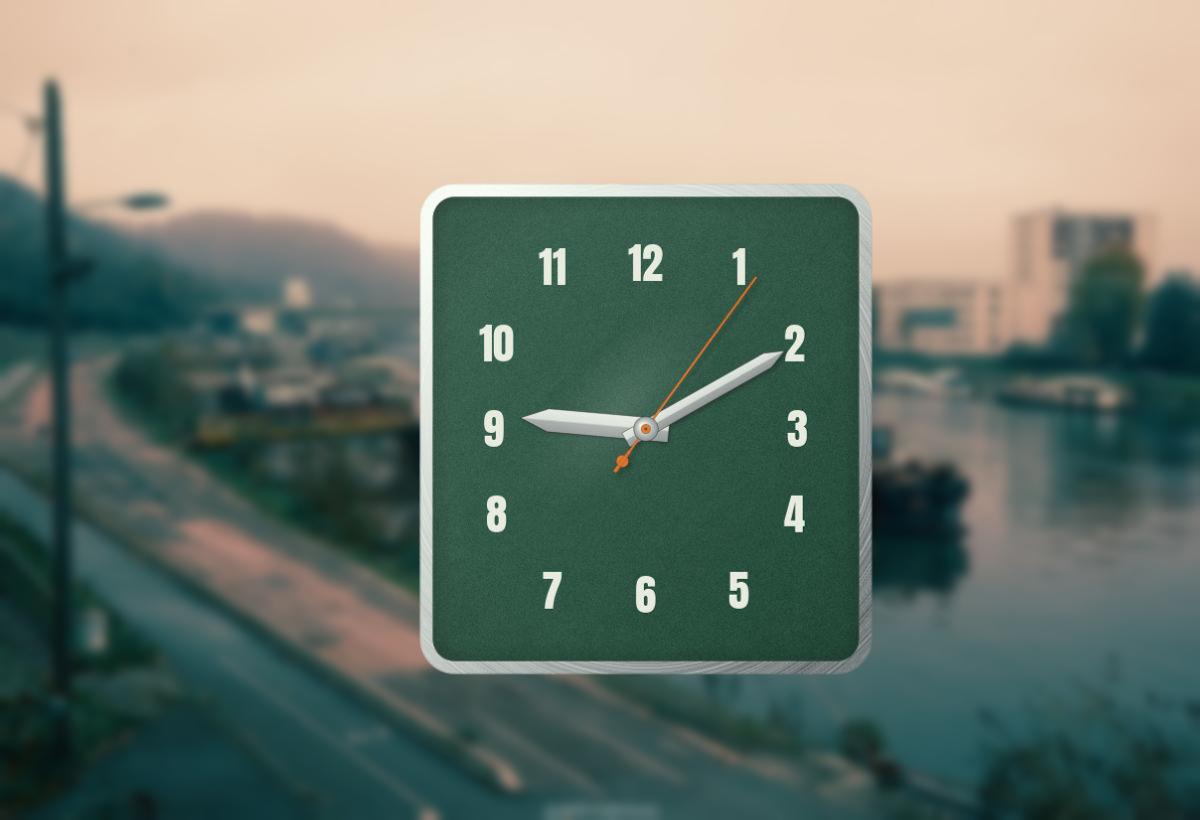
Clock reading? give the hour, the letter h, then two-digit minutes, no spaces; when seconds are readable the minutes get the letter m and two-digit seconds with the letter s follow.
9h10m06s
